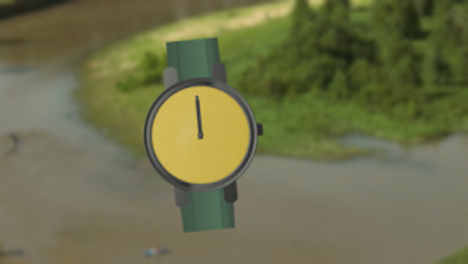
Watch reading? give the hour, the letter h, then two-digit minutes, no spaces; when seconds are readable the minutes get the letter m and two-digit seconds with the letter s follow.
12h00
